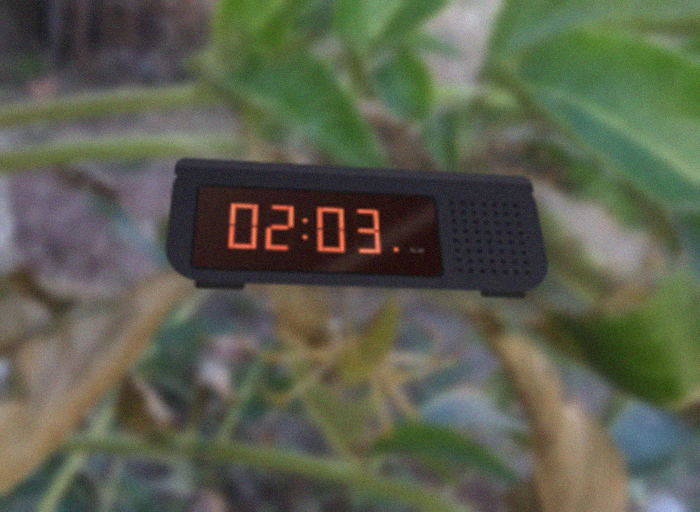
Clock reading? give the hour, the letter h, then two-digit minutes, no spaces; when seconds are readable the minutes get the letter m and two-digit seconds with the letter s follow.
2h03
